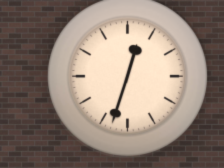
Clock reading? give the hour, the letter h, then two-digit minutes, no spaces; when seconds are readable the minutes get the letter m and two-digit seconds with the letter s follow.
12h33
